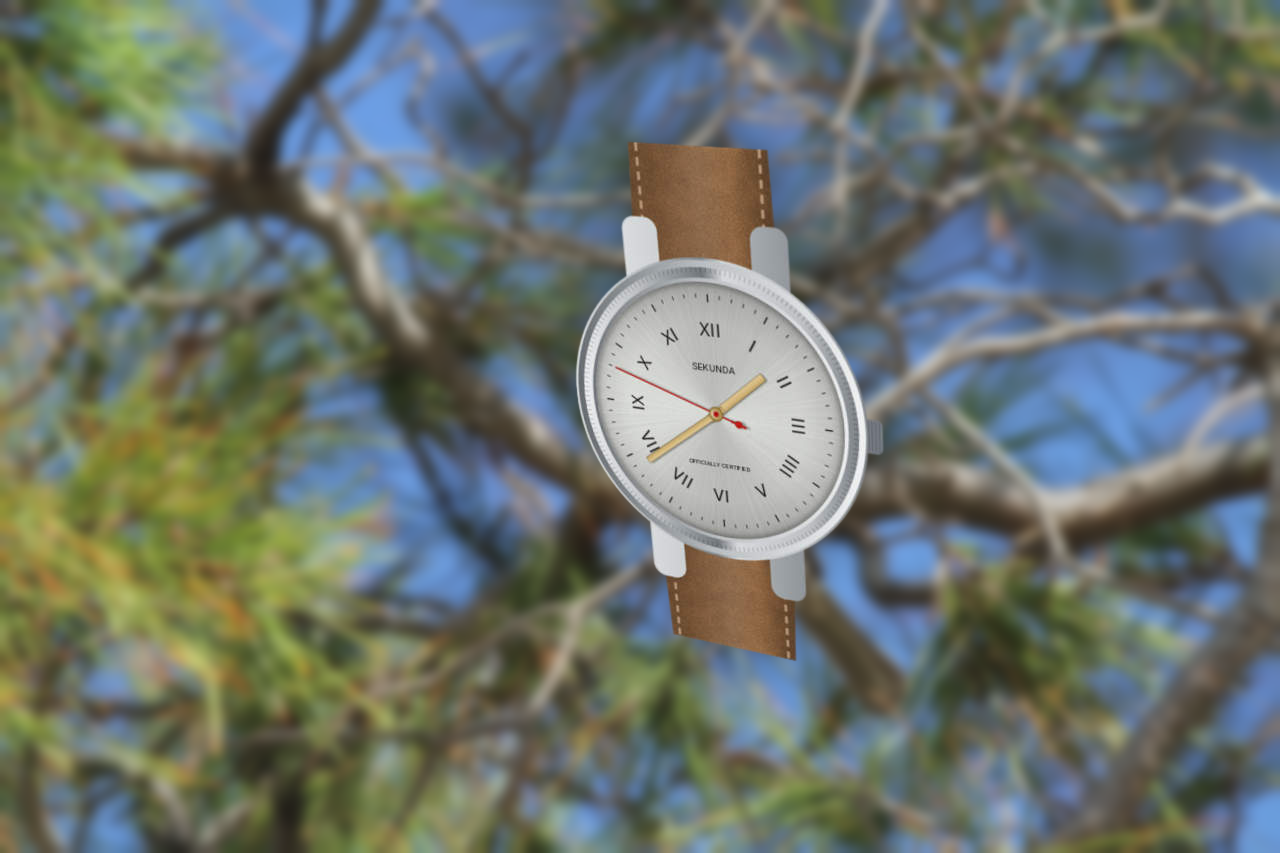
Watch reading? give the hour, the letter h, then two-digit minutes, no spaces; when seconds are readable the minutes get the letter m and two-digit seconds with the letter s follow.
1h38m48s
